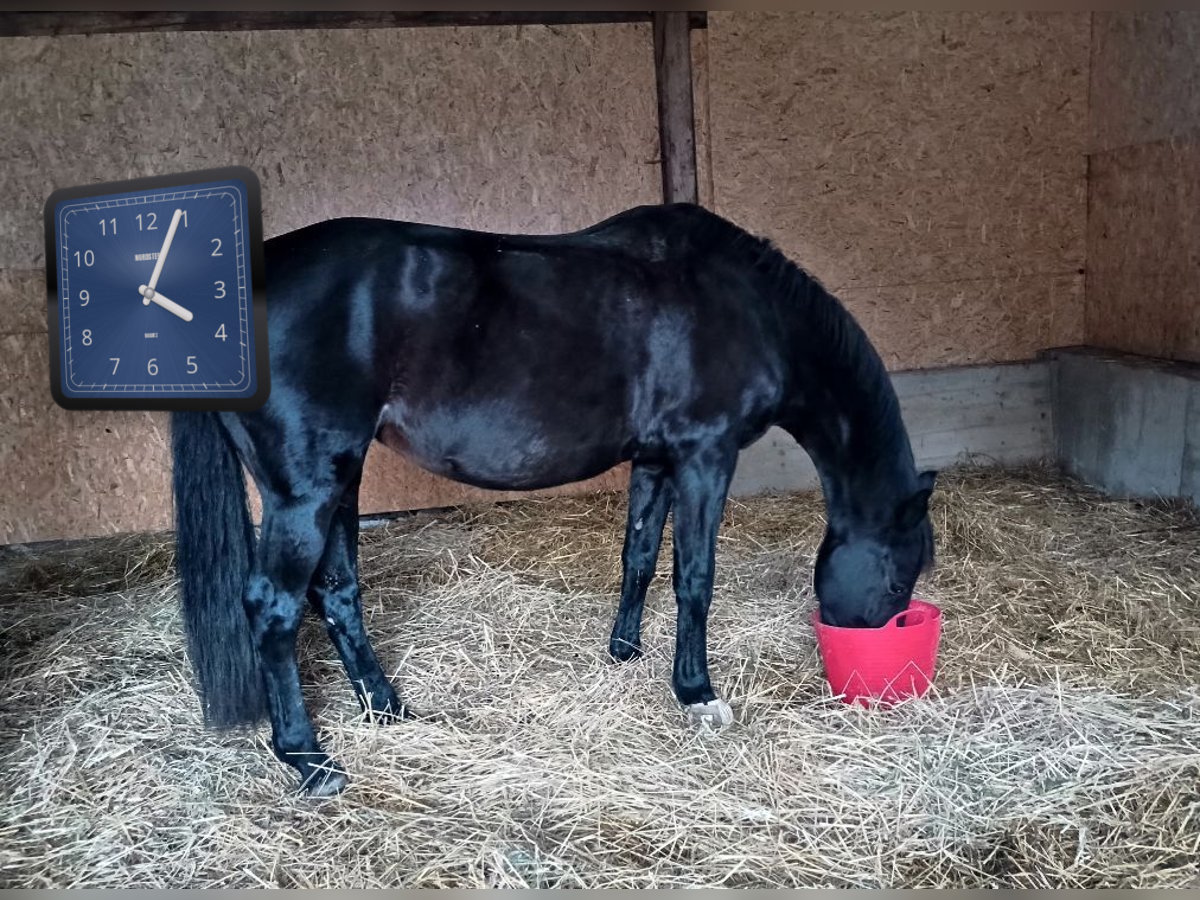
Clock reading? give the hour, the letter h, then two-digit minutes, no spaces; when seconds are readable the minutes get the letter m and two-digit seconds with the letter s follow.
4h04
